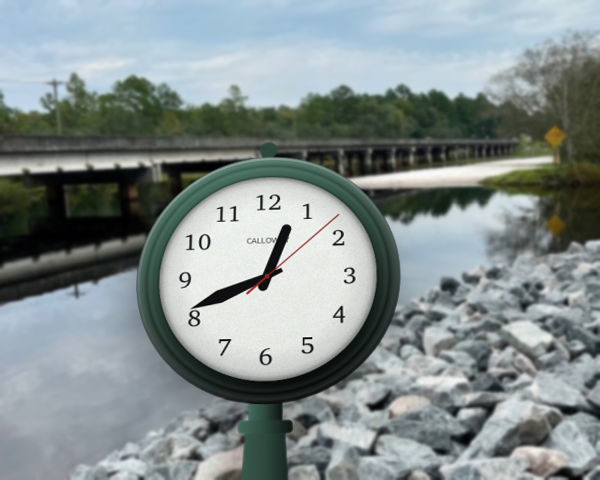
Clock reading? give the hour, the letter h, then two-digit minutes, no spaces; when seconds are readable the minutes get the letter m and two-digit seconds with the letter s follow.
12h41m08s
